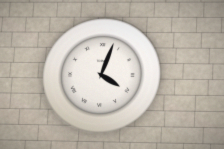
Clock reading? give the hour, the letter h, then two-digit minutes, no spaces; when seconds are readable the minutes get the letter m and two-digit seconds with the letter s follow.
4h03
